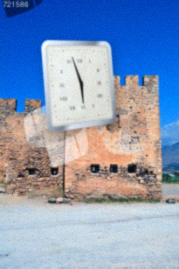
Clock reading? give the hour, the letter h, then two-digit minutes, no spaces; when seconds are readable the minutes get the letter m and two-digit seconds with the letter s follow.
5h57
